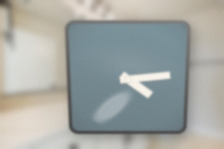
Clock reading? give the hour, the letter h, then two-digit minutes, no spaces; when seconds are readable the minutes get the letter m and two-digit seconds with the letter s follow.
4h14
